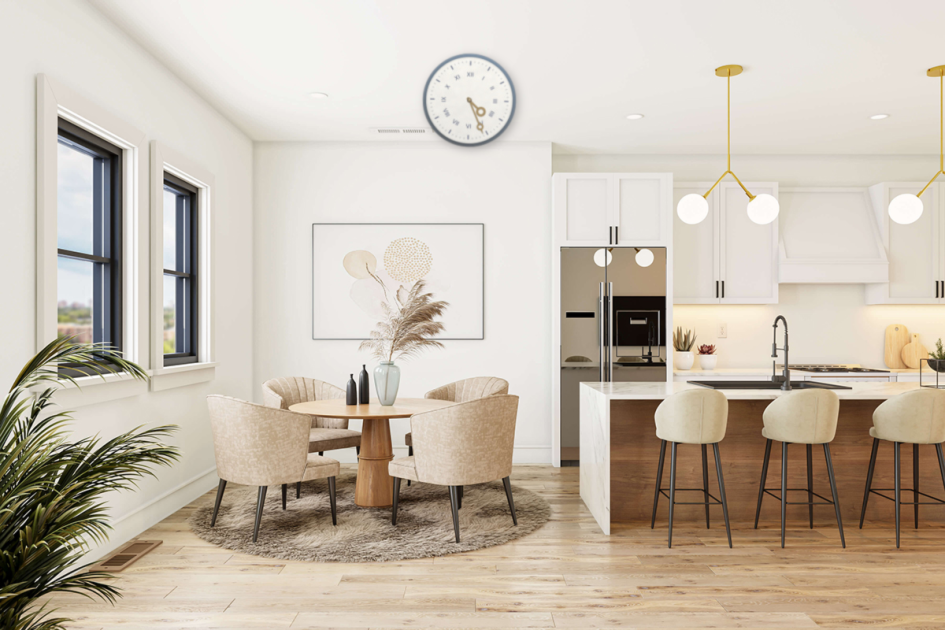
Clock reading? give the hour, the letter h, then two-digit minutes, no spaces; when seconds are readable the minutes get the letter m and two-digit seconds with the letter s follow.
4h26
